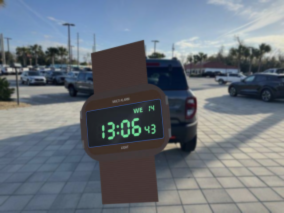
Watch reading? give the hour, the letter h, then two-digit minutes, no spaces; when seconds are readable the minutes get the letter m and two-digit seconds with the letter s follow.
13h06
